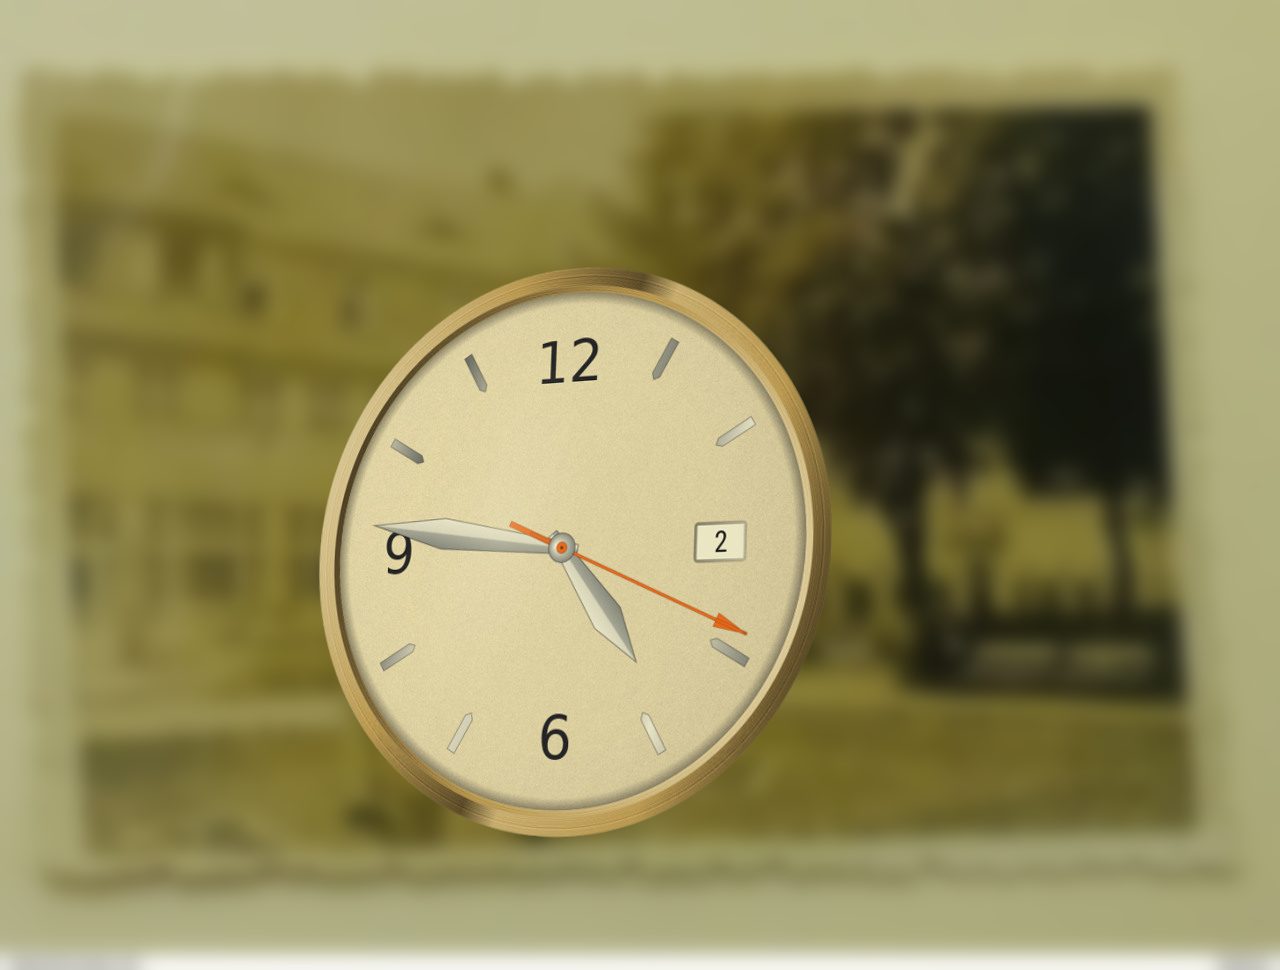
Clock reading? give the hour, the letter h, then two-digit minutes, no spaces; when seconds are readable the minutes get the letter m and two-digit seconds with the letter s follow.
4h46m19s
